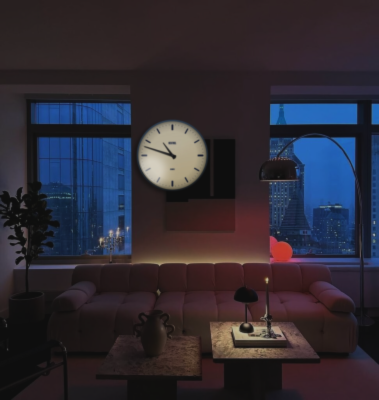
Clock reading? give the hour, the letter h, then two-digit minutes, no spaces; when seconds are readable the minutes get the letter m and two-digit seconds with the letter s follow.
10h48
